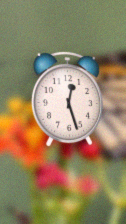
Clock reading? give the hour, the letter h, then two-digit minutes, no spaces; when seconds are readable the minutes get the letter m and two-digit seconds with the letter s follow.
12h27
